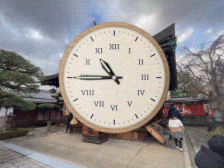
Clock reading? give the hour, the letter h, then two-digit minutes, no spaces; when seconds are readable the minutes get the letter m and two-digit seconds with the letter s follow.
10h45
